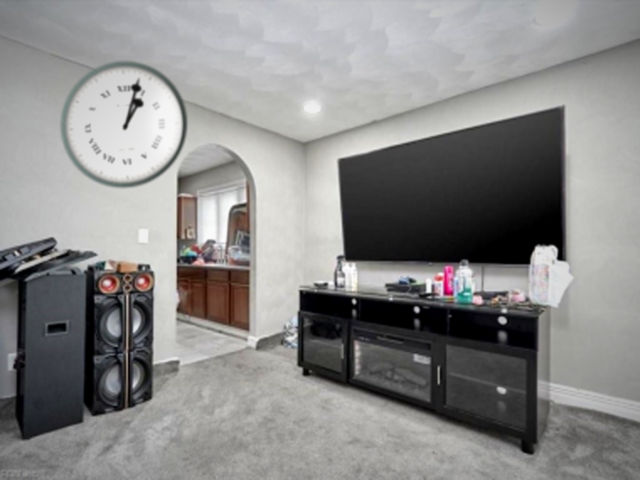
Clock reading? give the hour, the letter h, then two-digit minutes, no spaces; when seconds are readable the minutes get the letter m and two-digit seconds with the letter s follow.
1h03
